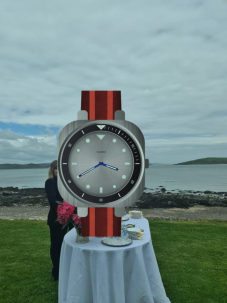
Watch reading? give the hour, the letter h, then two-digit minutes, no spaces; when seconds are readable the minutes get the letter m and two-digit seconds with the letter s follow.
3h40
